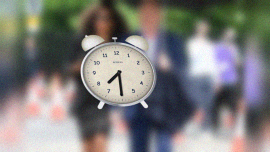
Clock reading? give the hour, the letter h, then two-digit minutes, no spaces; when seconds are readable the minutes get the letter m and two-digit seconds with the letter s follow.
7h30
